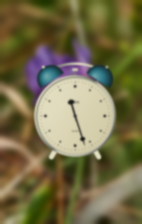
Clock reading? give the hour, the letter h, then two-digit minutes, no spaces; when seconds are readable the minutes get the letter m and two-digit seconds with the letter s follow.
11h27
